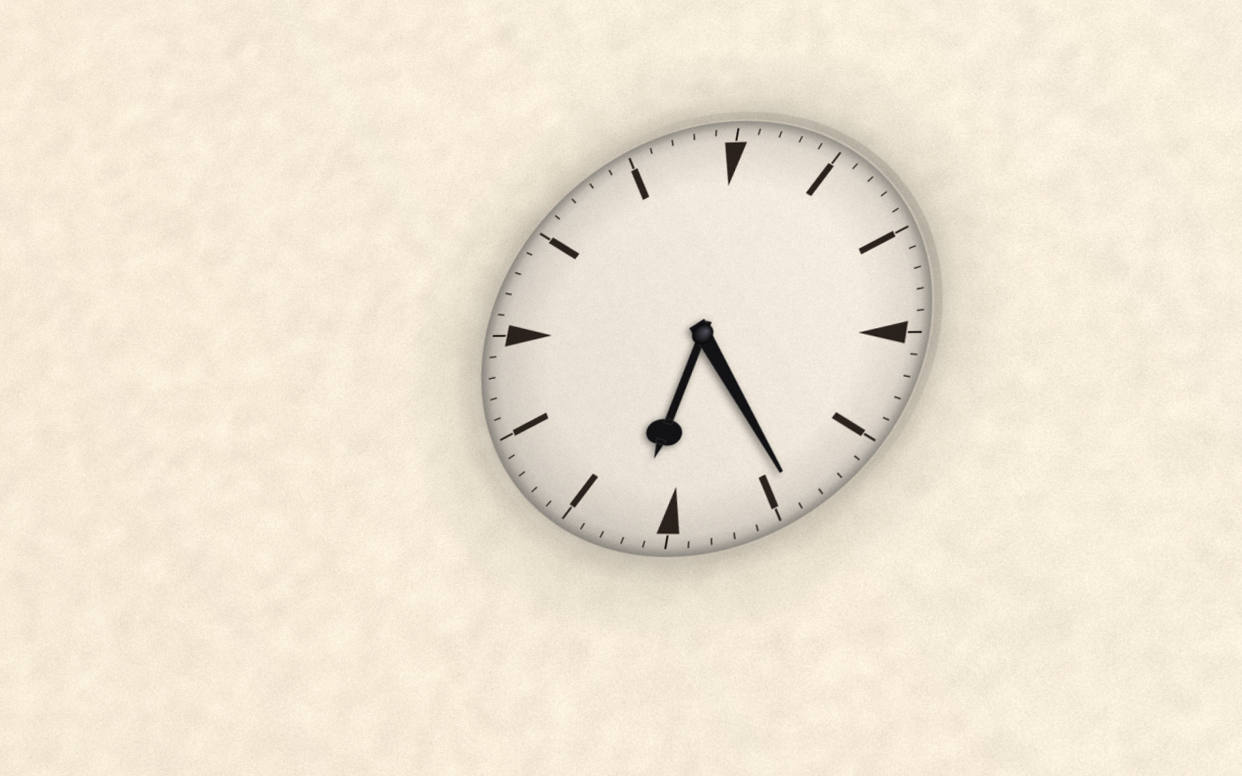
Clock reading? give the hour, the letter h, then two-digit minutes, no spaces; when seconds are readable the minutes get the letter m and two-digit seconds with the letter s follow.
6h24
